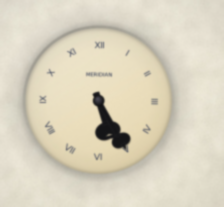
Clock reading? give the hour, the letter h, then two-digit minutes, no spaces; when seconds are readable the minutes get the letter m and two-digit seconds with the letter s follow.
5h25
